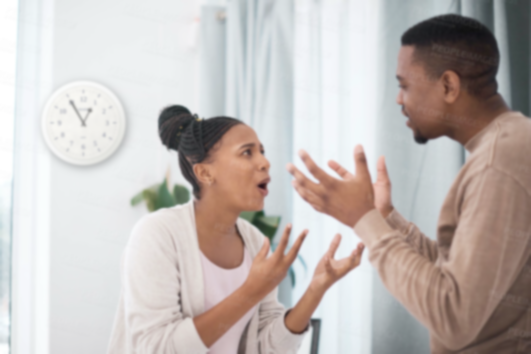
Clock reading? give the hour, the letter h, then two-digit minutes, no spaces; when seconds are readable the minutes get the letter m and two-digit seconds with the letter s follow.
12h55
